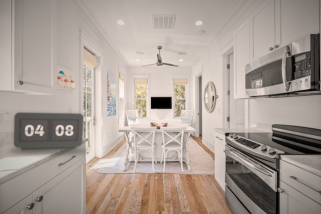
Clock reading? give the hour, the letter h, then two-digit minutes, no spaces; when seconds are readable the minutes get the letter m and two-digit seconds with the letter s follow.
4h08
